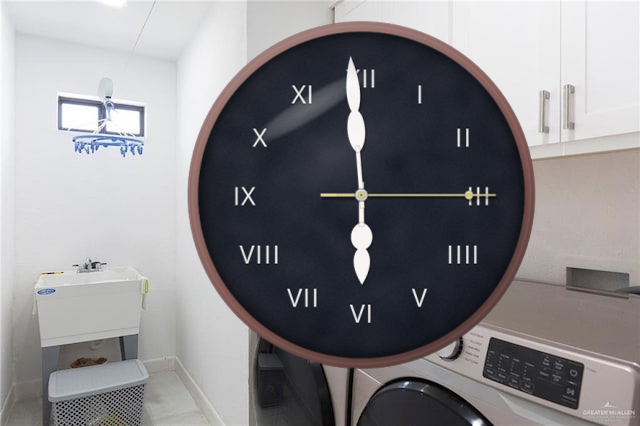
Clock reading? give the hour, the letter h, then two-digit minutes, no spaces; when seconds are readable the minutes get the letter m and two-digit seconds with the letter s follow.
5h59m15s
